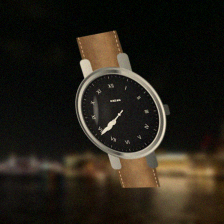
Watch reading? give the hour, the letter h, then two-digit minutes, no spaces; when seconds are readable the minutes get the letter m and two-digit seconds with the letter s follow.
7h39
